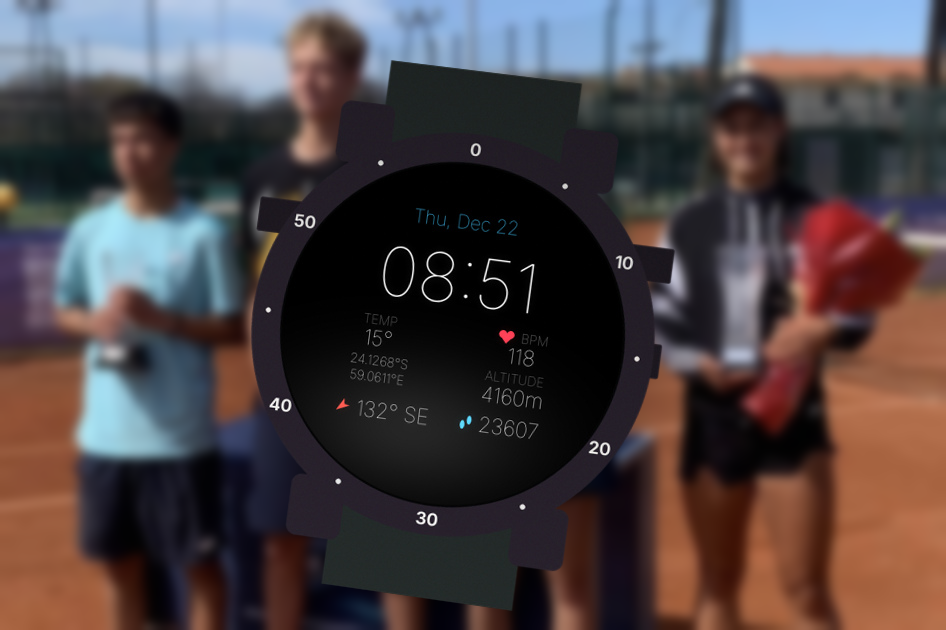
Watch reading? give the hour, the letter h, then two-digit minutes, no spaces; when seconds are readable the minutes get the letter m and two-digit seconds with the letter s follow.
8h51
